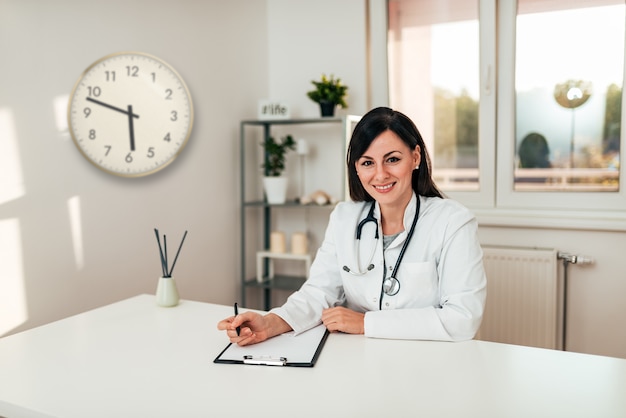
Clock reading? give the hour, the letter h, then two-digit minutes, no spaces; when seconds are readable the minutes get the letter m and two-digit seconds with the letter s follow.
5h48
